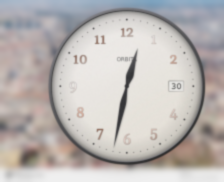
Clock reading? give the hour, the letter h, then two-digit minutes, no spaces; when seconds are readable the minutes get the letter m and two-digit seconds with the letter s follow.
12h32
